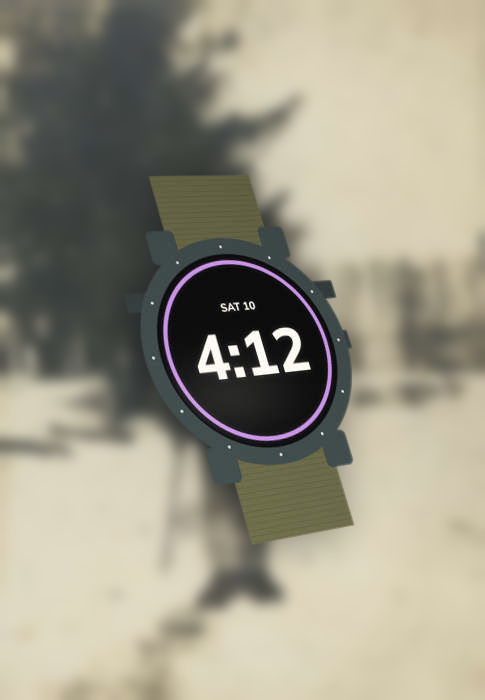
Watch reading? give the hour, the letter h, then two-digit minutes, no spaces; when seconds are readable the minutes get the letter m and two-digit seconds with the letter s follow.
4h12
